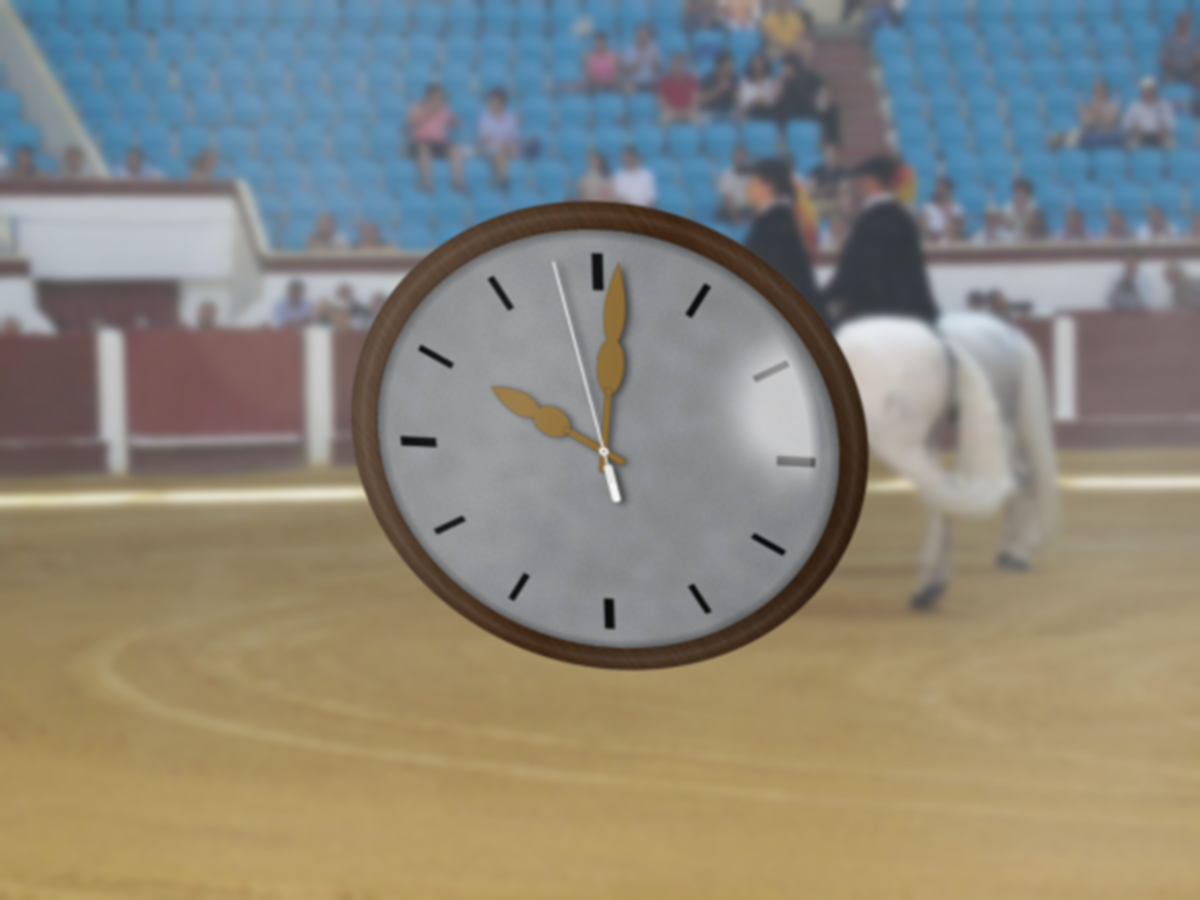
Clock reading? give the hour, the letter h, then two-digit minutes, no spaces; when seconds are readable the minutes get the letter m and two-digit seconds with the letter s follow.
10h00m58s
